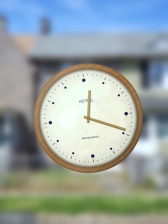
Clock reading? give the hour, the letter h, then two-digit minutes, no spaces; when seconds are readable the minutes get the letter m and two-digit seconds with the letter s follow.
12h19
